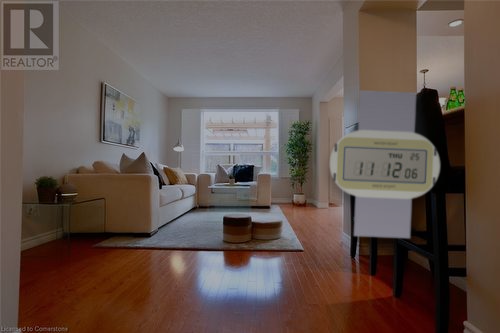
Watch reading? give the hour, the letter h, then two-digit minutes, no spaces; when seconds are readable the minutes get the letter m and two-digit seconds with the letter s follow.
11h12m06s
